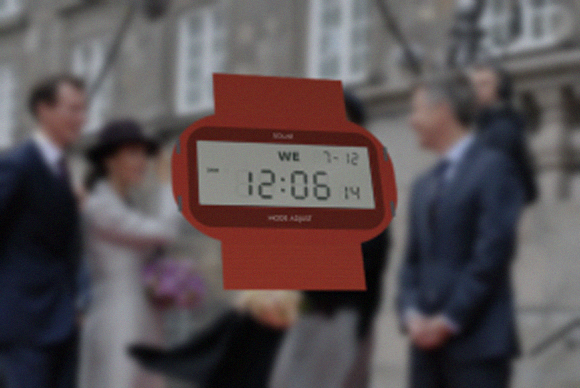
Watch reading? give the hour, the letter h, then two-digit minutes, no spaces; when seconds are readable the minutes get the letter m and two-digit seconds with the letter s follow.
12h06m14s
